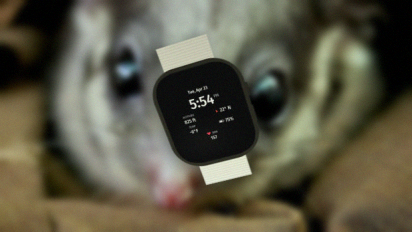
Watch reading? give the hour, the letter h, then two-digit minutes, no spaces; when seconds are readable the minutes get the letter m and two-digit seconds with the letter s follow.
5h54
